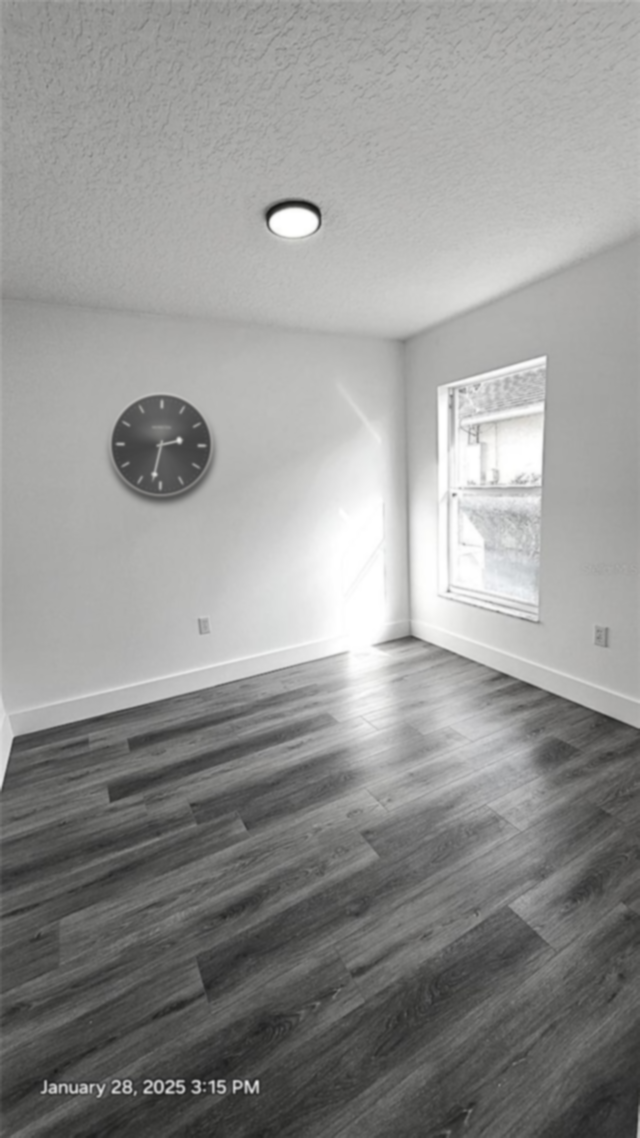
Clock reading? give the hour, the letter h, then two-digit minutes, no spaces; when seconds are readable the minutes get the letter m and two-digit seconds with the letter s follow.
2h32
